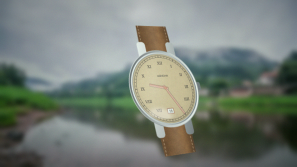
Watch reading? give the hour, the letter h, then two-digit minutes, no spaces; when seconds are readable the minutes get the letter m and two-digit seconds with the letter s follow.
9h25
